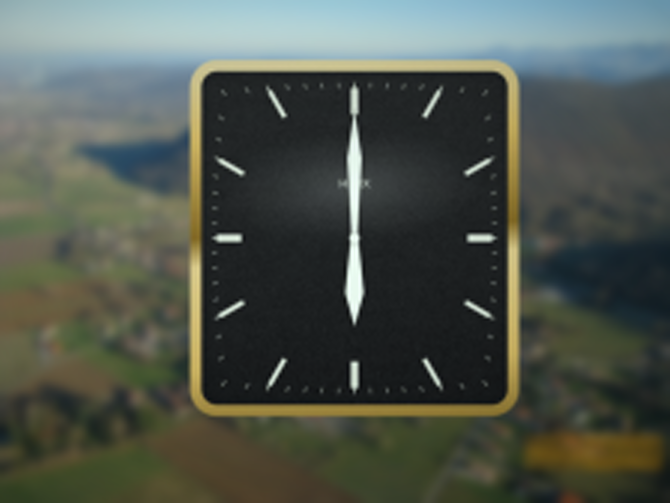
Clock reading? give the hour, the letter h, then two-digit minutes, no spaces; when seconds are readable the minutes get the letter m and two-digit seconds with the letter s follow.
6h00
